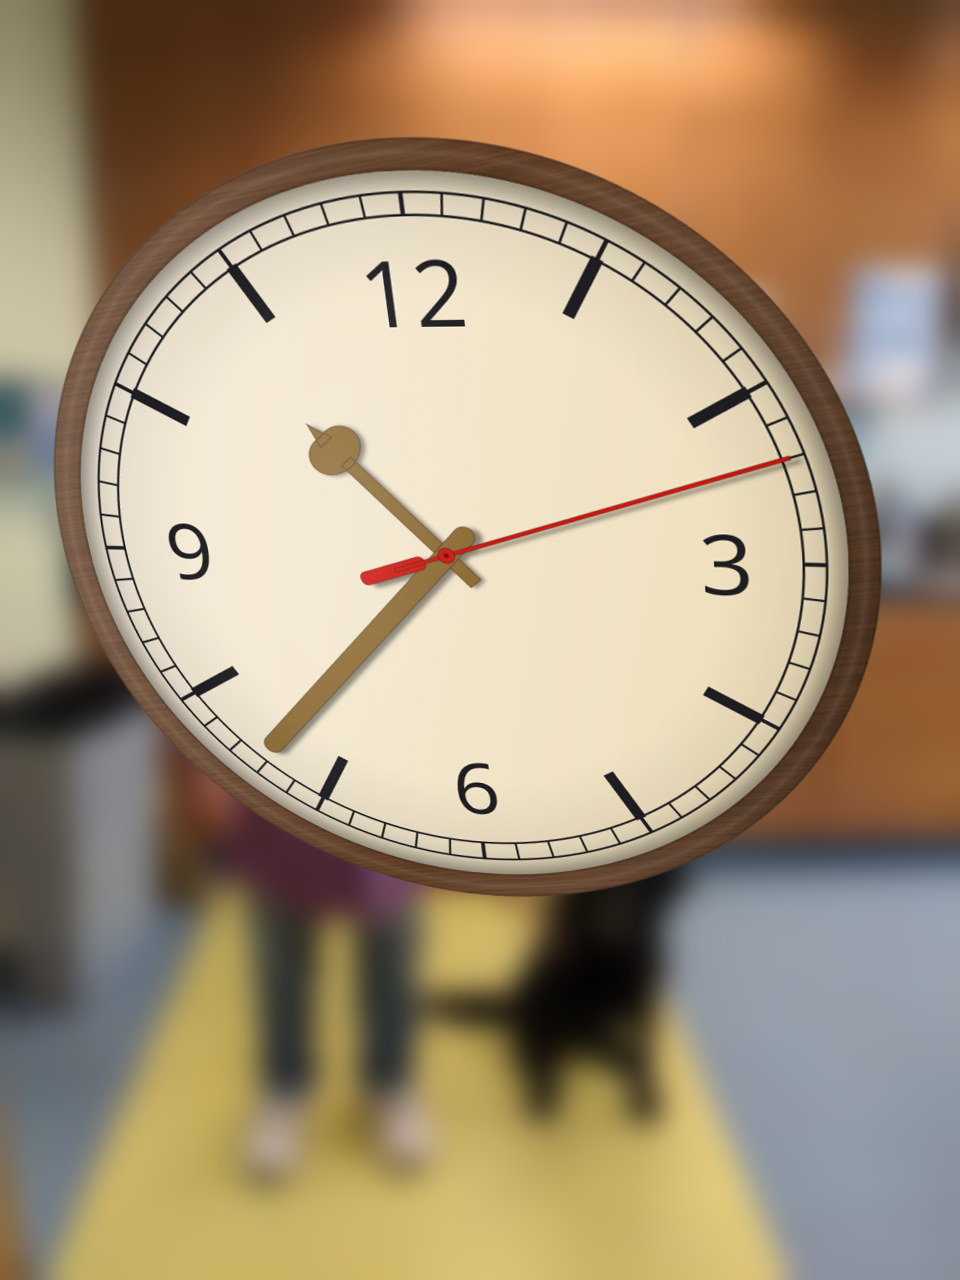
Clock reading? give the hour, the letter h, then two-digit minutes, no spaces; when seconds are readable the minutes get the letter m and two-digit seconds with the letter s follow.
10h37m12s
